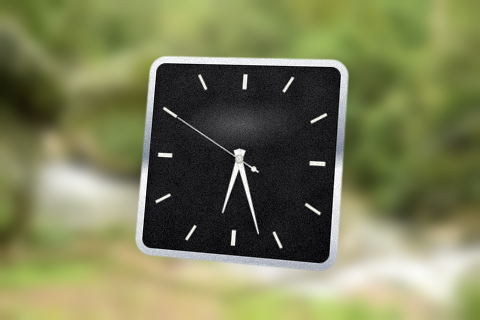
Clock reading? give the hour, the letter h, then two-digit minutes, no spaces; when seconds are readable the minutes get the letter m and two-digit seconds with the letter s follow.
6h26m50s
